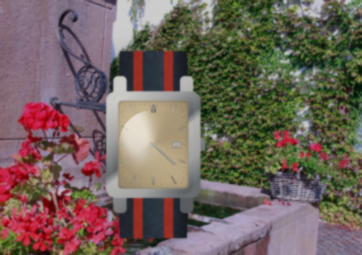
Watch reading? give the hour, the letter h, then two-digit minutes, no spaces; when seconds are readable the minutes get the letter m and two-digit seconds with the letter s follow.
4h22
